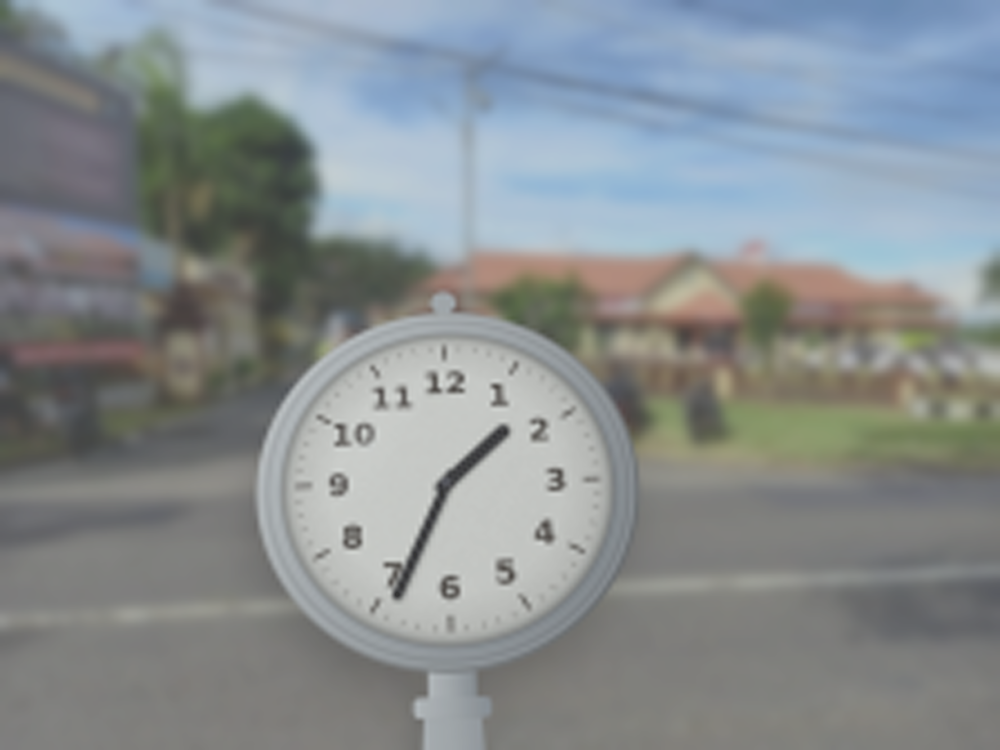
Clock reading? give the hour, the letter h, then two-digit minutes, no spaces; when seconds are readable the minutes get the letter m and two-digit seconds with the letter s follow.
1h34
